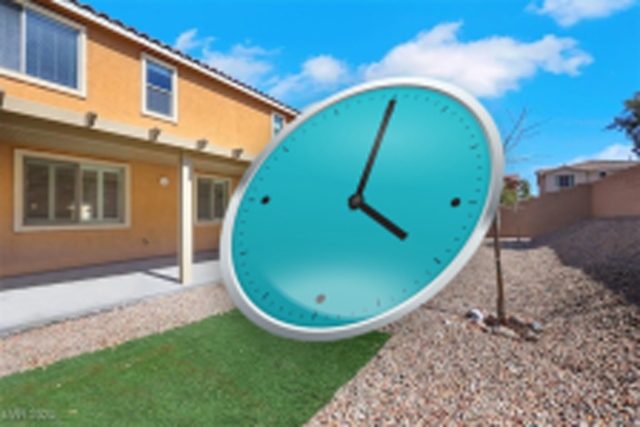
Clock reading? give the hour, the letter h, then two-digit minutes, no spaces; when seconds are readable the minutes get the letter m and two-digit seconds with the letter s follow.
4h00
